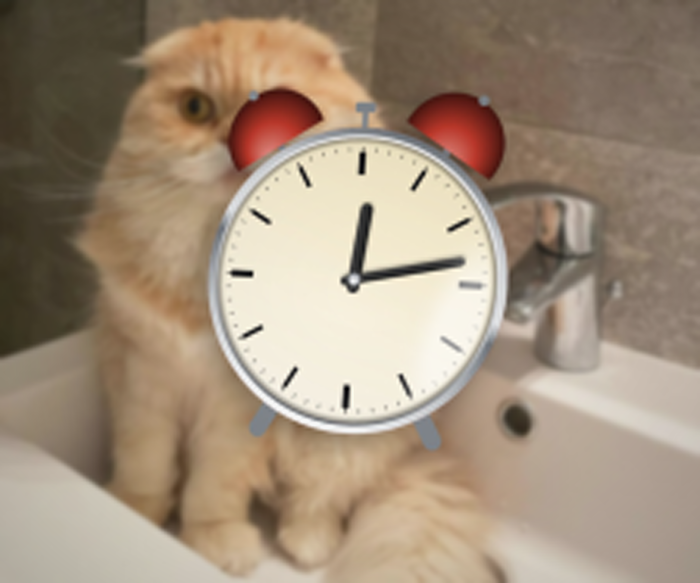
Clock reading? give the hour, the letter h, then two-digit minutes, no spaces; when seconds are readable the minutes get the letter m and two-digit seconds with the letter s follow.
12h13
